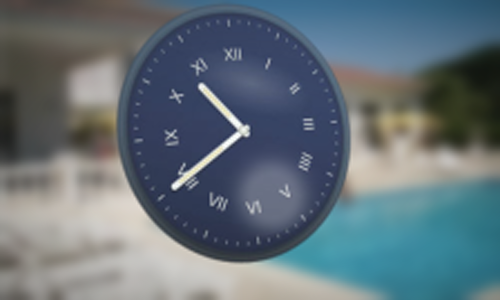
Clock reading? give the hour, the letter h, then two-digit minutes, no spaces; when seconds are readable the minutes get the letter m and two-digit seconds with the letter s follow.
10h40
